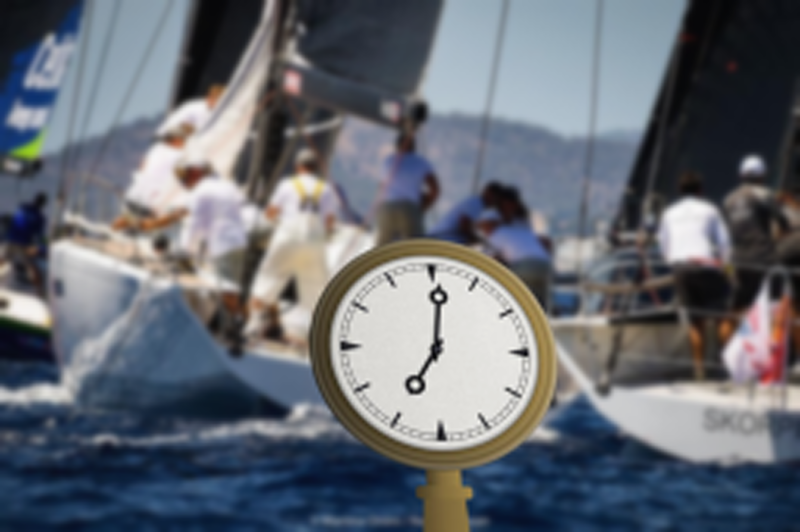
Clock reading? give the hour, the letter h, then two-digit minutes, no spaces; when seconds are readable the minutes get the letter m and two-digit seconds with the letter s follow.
7h01
